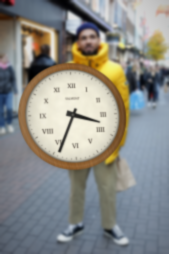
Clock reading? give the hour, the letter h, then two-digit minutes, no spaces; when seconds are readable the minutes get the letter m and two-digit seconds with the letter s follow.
3h34
